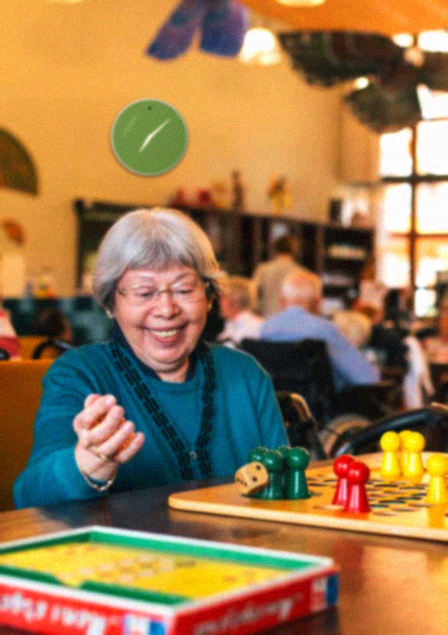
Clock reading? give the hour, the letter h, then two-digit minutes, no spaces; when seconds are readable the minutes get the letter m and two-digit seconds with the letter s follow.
7h08
